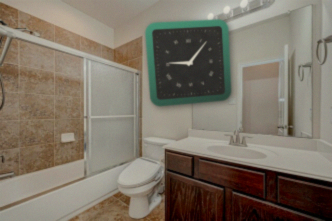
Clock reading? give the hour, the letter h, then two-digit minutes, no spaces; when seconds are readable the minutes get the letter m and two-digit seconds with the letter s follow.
9h07
